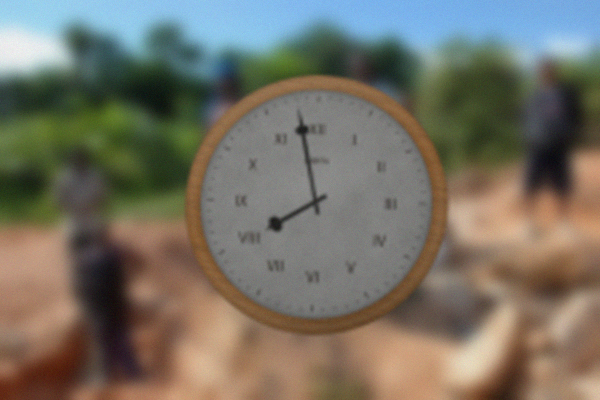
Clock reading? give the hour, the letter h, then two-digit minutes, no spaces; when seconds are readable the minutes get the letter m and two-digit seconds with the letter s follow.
7h58
